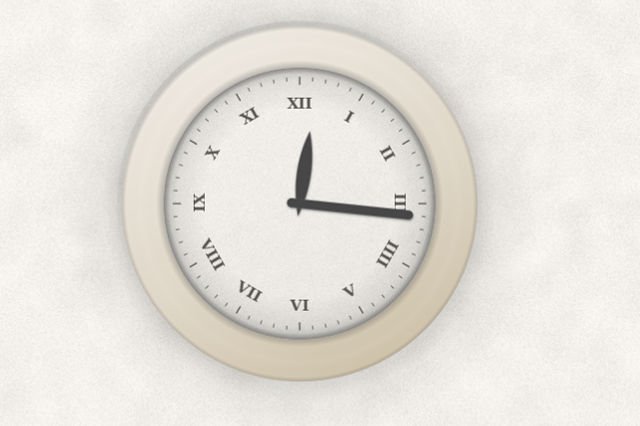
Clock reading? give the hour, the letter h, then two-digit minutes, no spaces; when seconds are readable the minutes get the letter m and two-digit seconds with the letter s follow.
12h16
